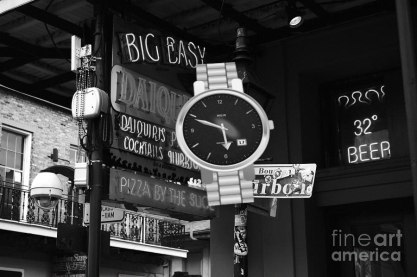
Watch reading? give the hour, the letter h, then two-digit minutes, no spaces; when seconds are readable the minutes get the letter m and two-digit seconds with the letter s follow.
5h49
